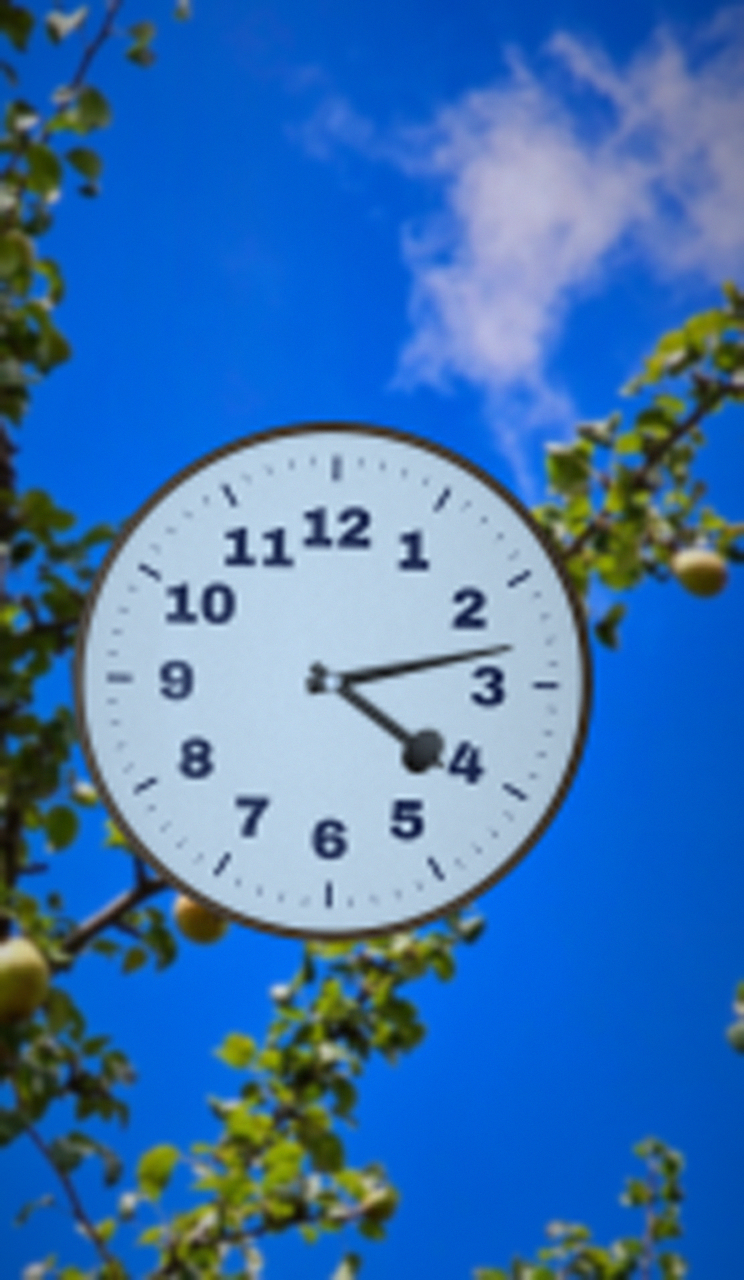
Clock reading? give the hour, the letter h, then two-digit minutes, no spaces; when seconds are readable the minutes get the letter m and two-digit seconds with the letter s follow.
4h13
